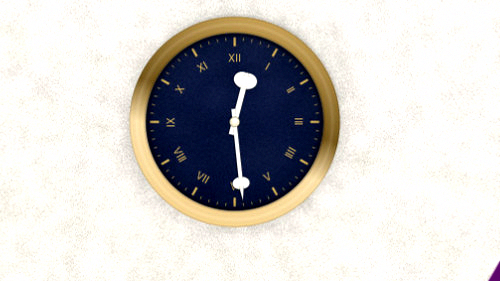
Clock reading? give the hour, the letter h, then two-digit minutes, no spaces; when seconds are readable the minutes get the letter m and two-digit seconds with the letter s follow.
12h29
